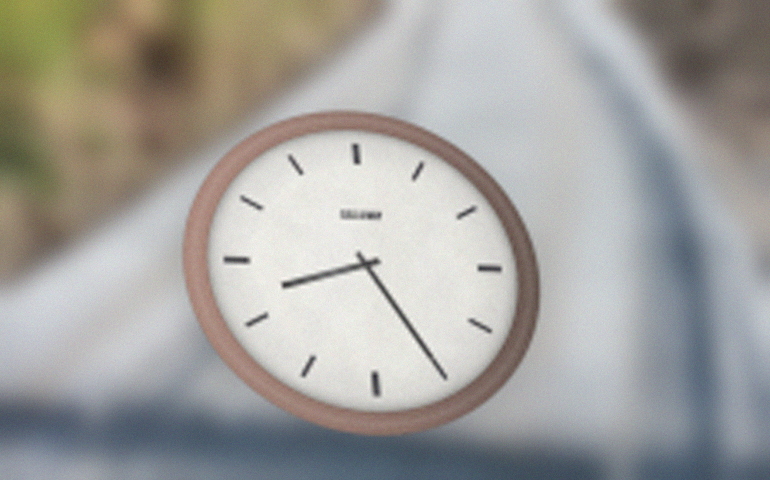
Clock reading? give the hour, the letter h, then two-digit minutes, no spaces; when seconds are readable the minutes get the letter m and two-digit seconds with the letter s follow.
8h25
